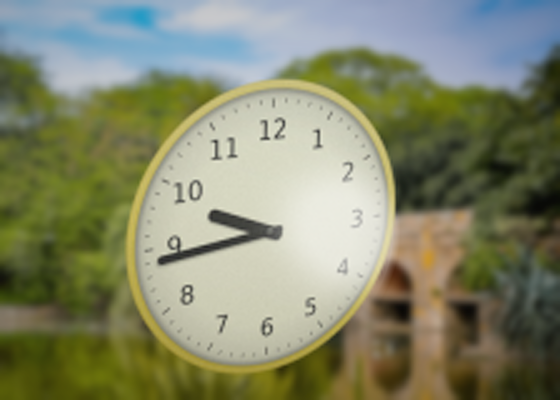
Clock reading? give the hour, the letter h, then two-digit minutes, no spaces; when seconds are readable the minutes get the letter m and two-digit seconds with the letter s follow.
9h44
